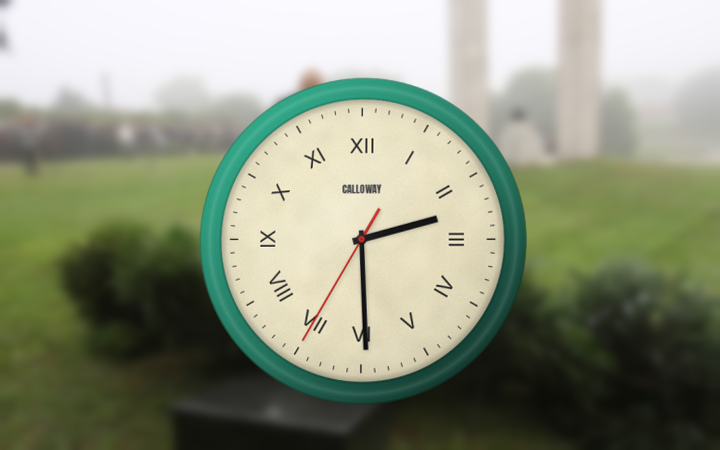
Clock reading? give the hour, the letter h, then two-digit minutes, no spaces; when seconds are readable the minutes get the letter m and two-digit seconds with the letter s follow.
2h29m35s
